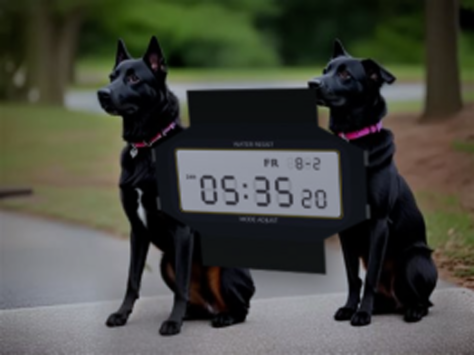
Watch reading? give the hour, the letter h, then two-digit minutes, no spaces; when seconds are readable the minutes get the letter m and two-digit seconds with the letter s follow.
5h35m20s
